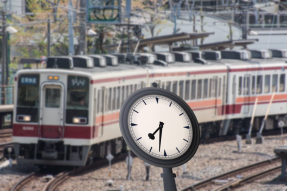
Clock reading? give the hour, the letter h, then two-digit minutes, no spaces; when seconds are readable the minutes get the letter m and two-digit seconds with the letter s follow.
7h32
